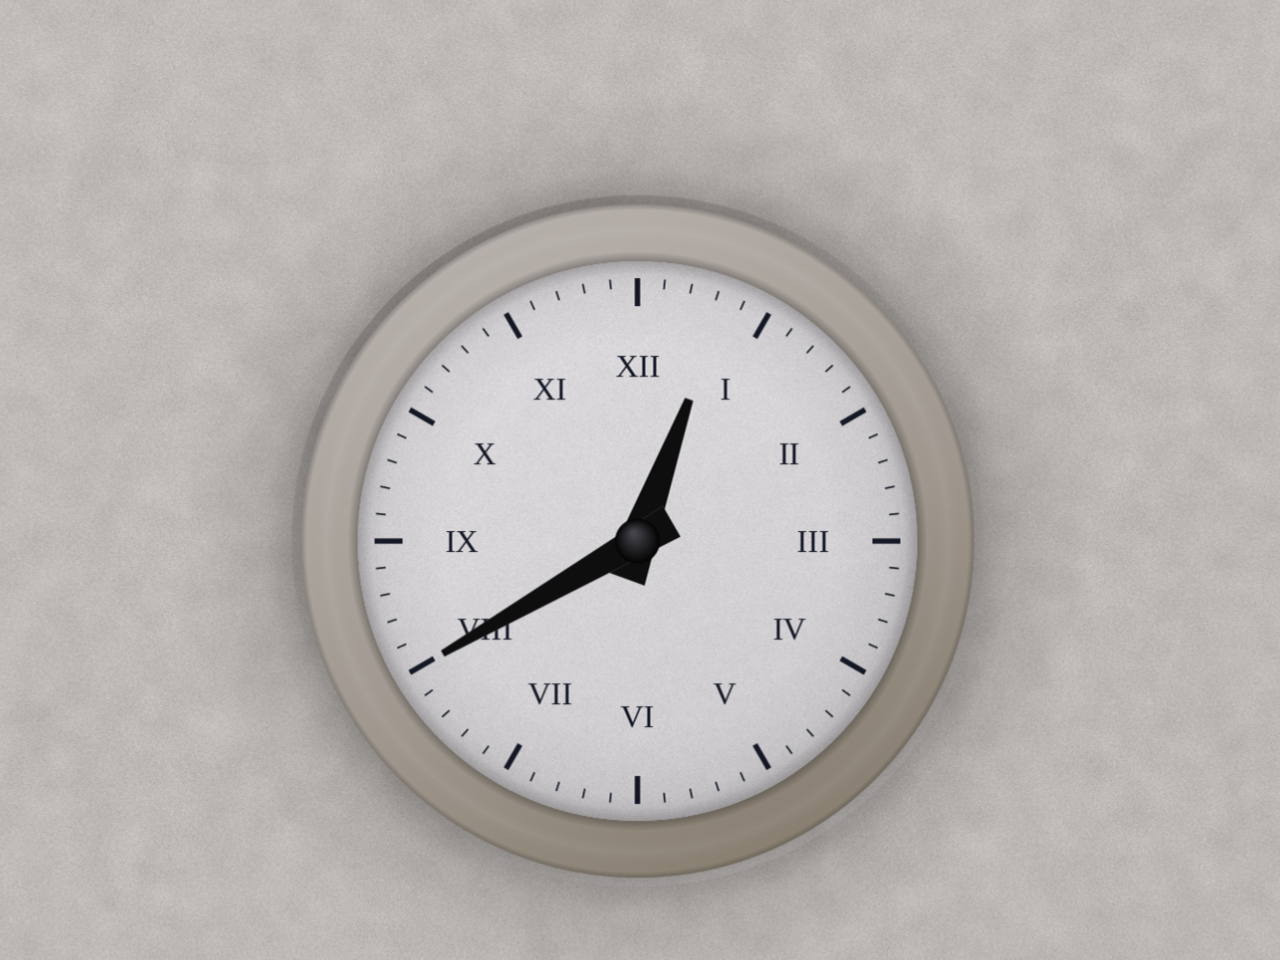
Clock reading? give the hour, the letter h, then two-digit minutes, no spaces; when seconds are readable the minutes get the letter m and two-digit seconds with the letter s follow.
12h40
